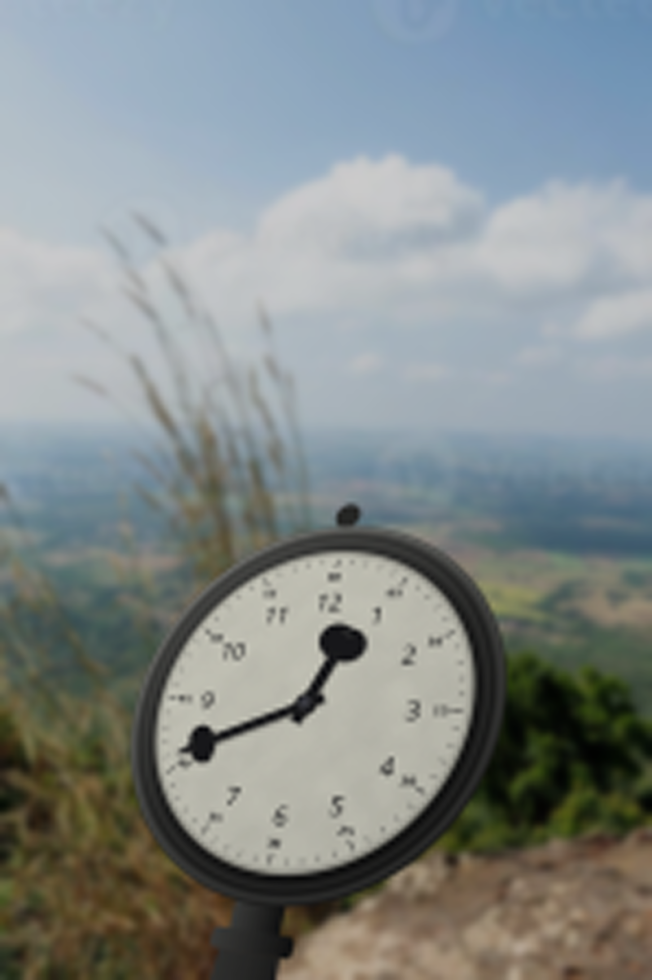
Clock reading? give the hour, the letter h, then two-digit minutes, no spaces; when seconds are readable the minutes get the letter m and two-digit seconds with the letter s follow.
12h41
